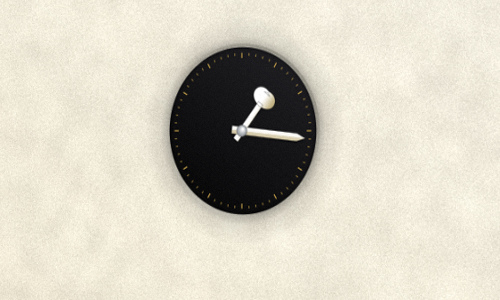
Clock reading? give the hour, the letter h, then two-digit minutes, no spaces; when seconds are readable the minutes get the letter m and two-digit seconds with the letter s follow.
1h16
